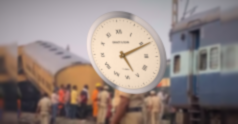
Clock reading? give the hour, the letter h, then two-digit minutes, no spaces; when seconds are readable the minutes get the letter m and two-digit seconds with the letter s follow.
5h11
